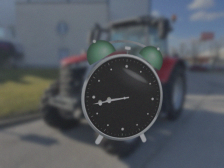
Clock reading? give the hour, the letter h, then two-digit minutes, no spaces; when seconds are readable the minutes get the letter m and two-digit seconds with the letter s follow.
8h43
